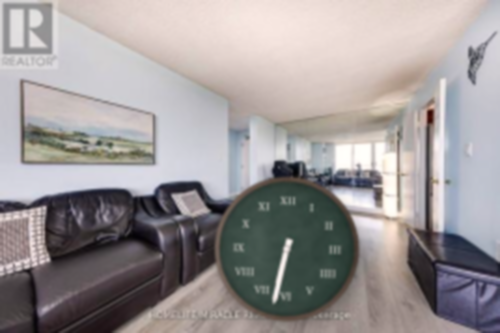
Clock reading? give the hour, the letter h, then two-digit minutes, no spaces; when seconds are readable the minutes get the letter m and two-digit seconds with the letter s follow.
6h32
